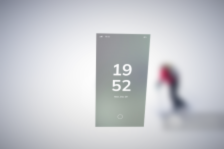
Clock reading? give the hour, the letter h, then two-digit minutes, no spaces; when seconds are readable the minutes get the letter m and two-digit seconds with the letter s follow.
19h52
